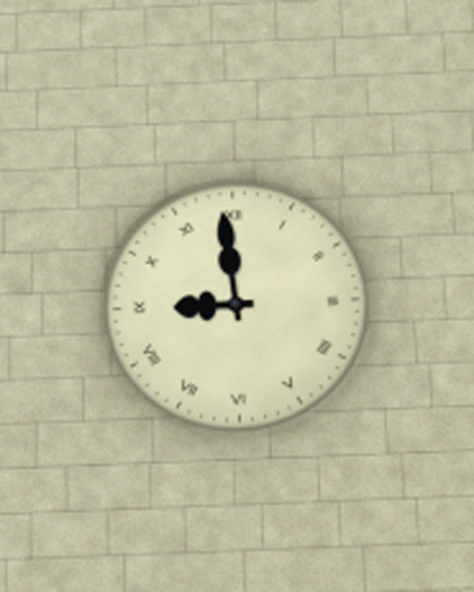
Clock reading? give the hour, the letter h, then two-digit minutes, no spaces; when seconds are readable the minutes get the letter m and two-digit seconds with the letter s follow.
8h59
